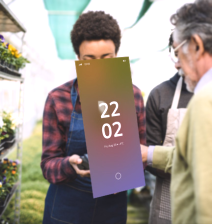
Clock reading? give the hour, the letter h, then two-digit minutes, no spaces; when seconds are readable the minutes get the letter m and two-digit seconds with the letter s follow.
22h02
